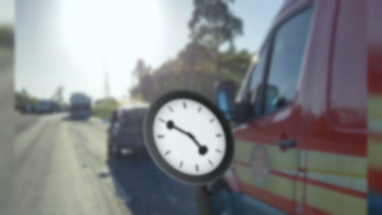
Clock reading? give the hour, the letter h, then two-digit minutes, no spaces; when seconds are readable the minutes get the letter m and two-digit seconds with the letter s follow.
4h50
